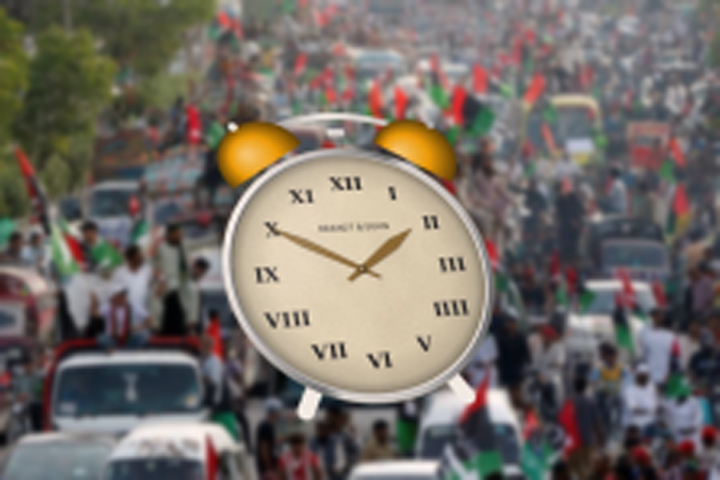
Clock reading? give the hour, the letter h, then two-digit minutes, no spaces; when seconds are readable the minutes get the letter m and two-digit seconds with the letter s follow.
1h50
